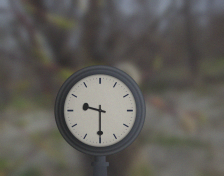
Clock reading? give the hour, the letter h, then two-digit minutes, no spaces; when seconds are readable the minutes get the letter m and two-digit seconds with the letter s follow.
9h30
